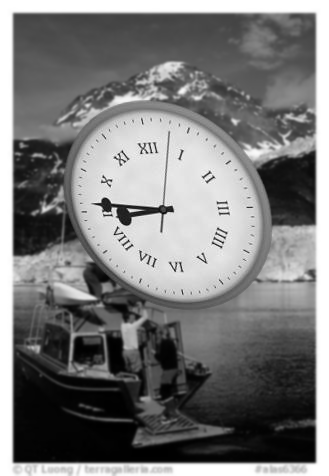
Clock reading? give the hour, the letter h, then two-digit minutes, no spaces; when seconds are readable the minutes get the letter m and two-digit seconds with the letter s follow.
8h46m03s
